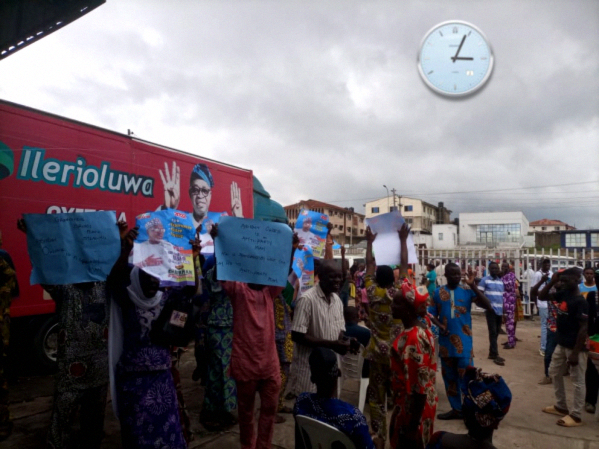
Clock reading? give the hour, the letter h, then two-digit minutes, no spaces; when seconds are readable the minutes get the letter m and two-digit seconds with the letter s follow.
3h04
